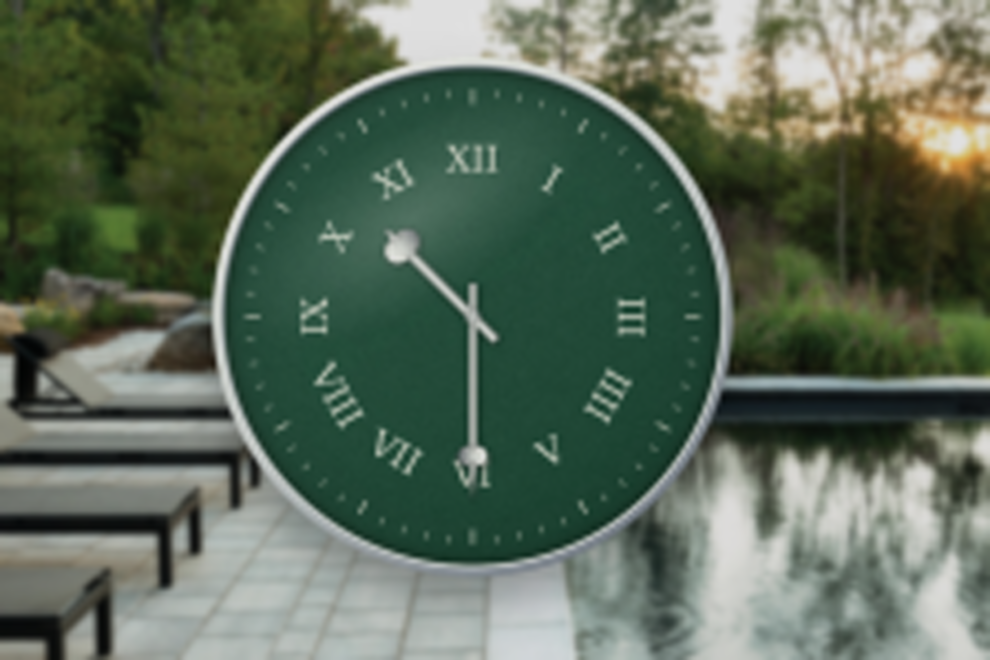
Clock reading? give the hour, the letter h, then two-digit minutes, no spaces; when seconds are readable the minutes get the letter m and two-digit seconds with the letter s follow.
10h30
